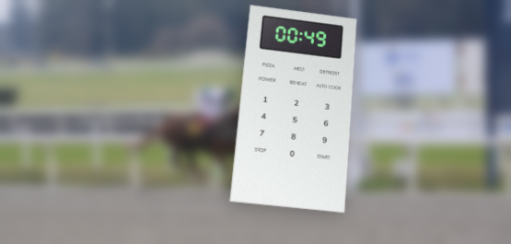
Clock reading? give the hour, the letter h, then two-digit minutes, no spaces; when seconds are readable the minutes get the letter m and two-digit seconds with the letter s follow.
0h49
